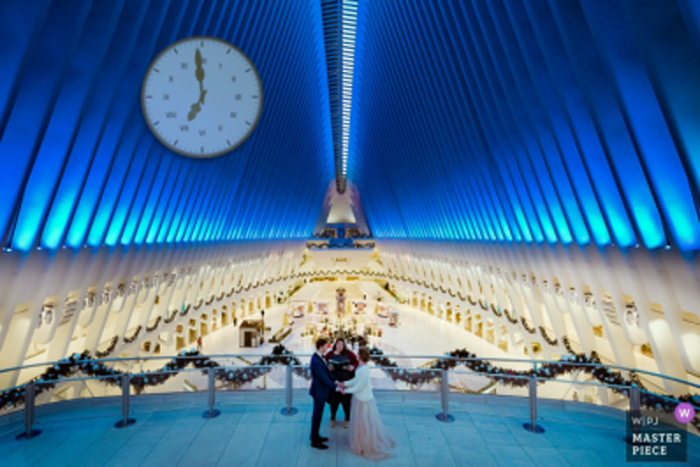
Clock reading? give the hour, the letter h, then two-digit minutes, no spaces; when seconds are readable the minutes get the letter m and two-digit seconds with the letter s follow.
6h59
